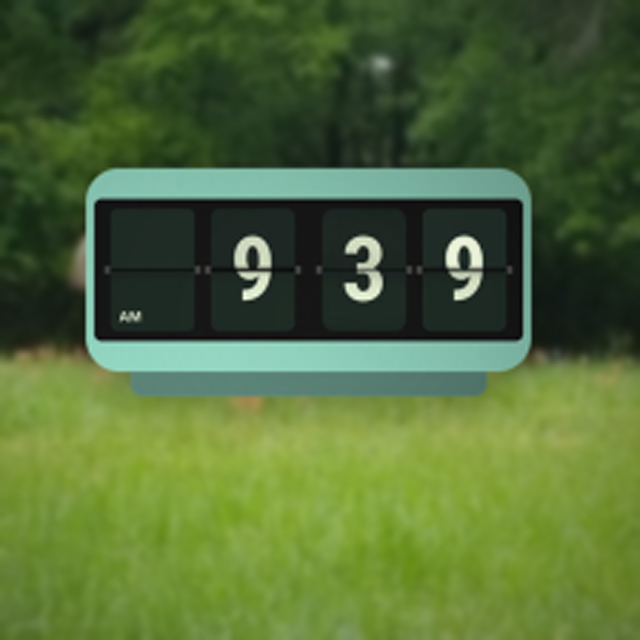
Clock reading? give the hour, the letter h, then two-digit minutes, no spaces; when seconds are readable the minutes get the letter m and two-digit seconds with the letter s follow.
9h39
